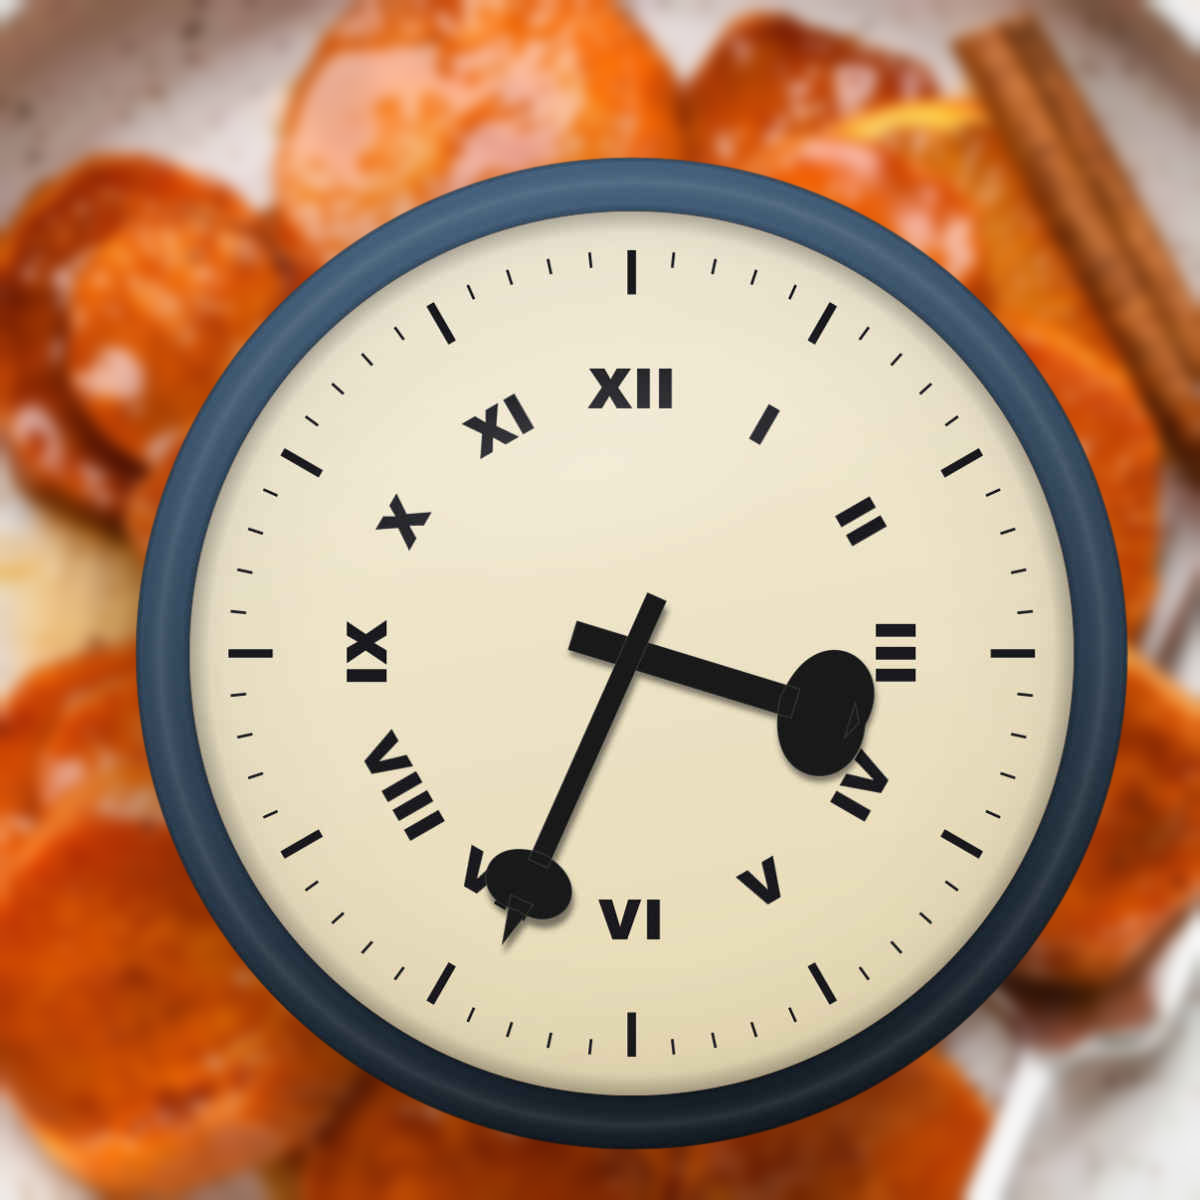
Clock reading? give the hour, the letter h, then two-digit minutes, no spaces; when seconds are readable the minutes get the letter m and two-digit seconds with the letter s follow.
3h34
